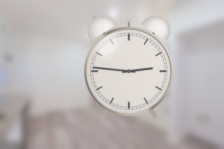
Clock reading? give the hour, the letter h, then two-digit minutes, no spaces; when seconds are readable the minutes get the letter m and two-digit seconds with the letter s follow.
2h46
